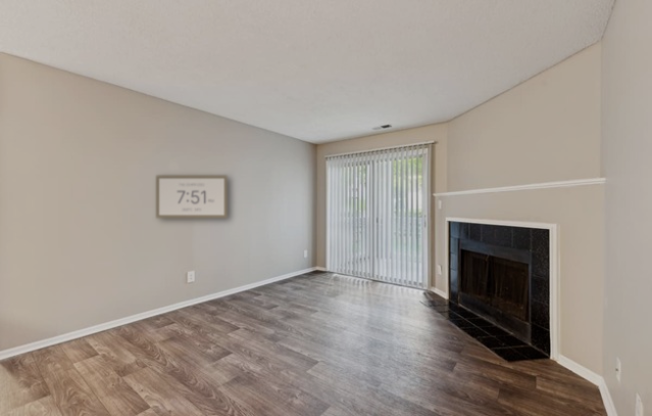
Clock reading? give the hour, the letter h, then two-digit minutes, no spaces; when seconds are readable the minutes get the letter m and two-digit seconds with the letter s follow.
7h51
